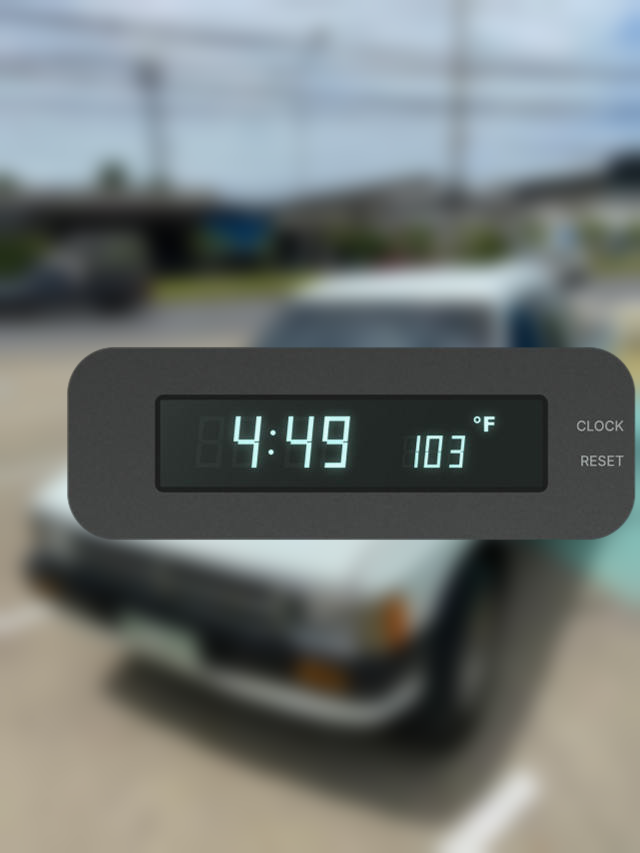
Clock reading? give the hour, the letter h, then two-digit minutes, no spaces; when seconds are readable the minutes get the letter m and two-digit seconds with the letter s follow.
4h49
